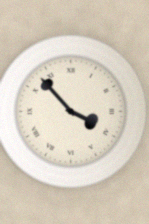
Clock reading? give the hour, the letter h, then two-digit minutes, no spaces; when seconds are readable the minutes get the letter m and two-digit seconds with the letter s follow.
3h53
